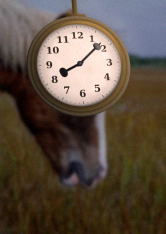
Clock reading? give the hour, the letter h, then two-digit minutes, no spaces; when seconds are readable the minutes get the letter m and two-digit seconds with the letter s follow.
8h08
